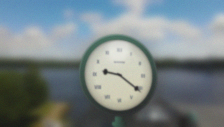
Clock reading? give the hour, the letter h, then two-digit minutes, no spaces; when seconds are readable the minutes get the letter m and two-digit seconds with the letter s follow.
9h21
